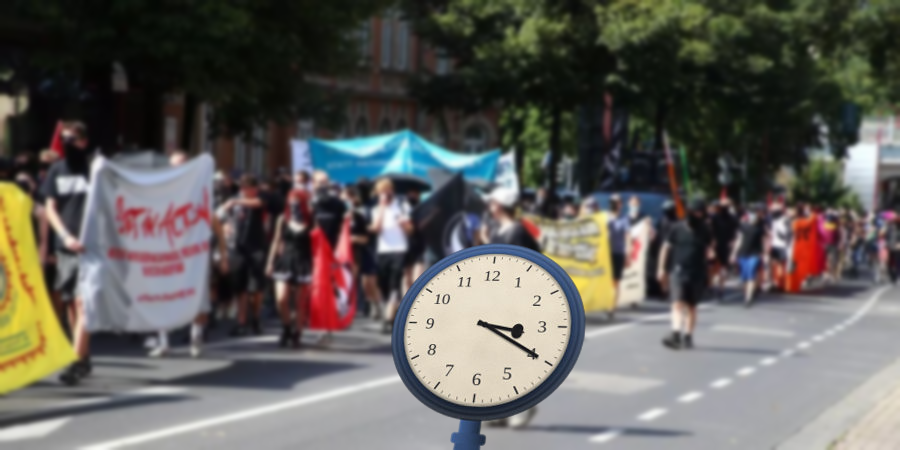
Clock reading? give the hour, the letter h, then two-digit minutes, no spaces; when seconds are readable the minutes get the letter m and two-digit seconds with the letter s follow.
3h20
